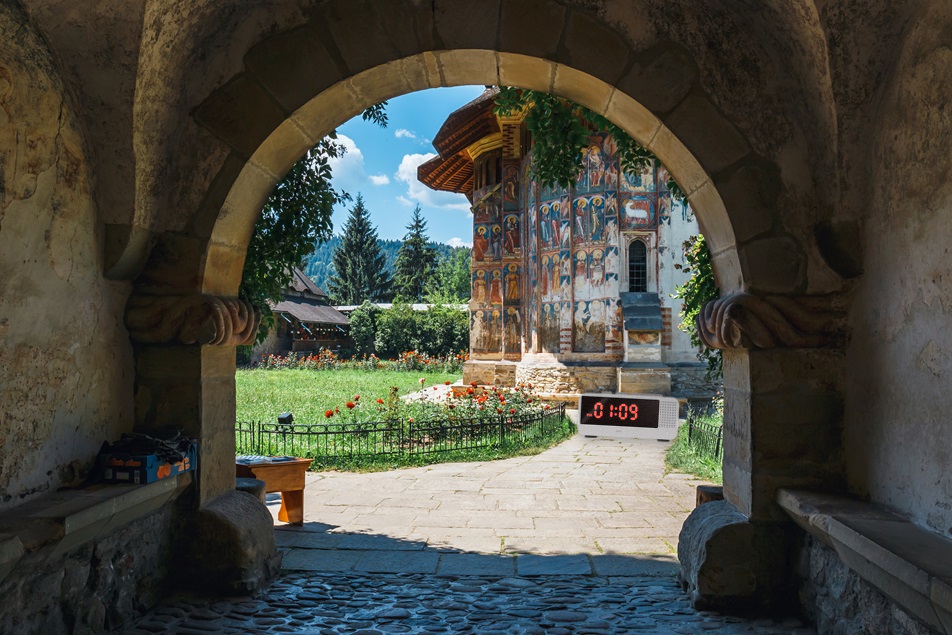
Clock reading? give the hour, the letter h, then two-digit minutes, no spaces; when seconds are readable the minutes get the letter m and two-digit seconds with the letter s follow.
1h09
